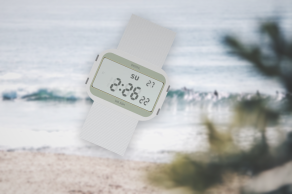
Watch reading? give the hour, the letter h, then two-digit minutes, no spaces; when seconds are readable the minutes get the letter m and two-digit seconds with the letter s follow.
2h26m22s
